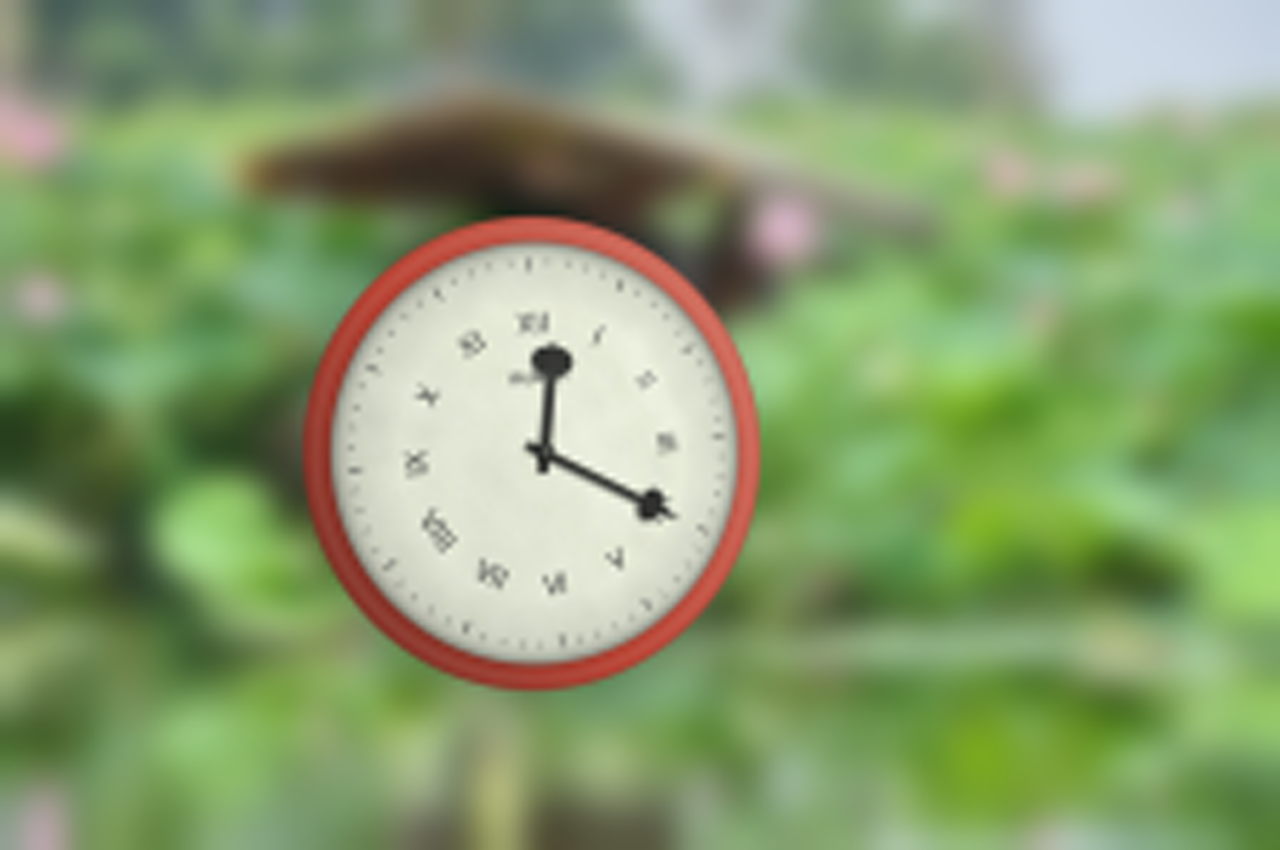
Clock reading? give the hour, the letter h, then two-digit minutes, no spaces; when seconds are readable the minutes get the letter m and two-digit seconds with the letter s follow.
12h20
